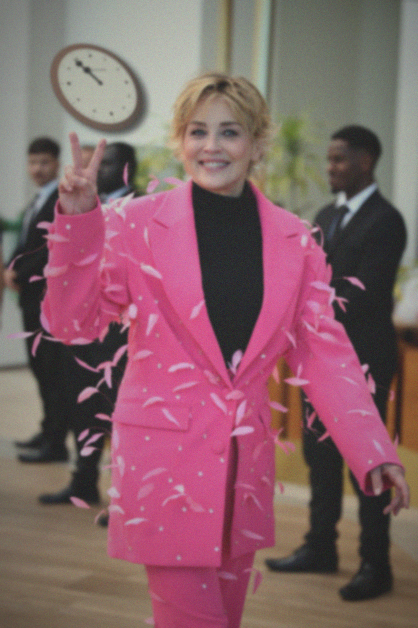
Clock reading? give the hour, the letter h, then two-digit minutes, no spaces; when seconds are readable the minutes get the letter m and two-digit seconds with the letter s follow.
10h54
